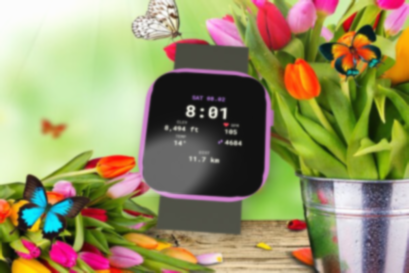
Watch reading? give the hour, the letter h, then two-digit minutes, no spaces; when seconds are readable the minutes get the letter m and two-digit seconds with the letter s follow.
8h01
